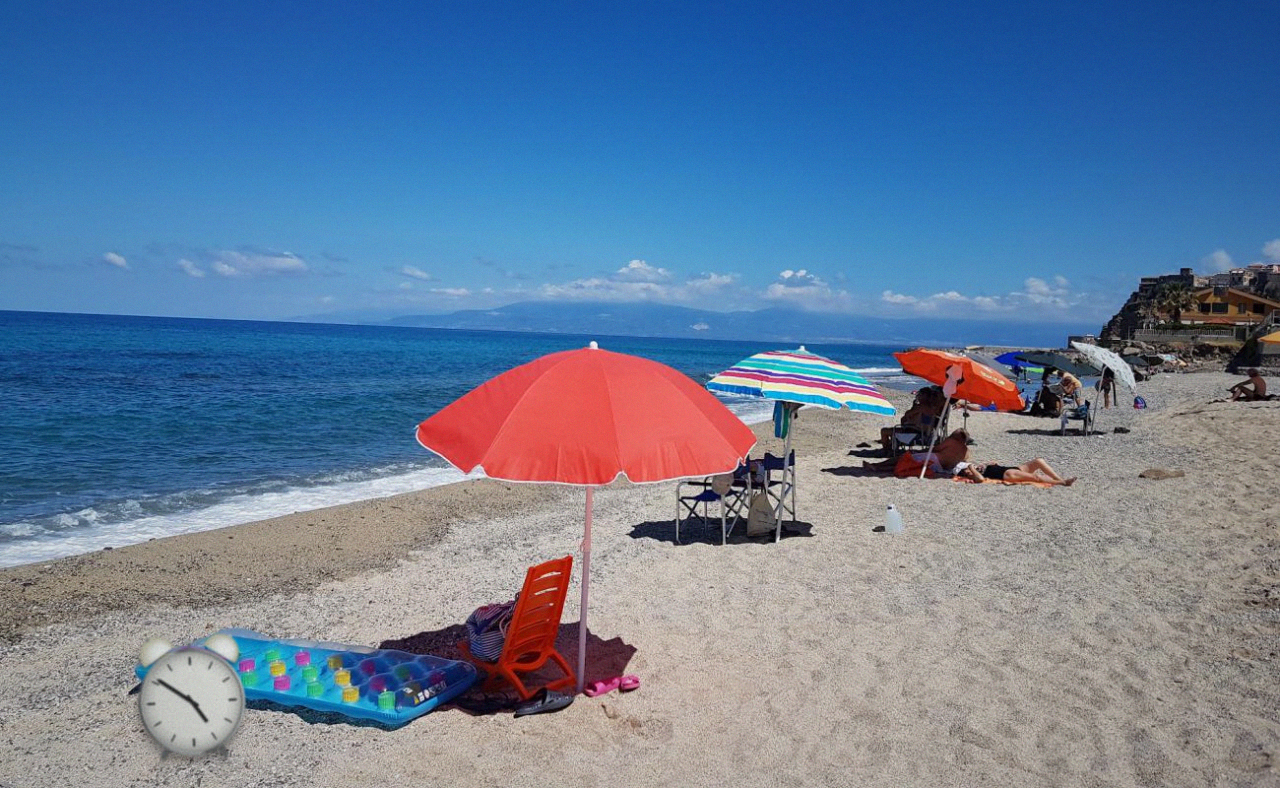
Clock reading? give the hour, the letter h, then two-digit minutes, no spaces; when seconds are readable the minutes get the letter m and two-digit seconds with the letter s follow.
4h51
